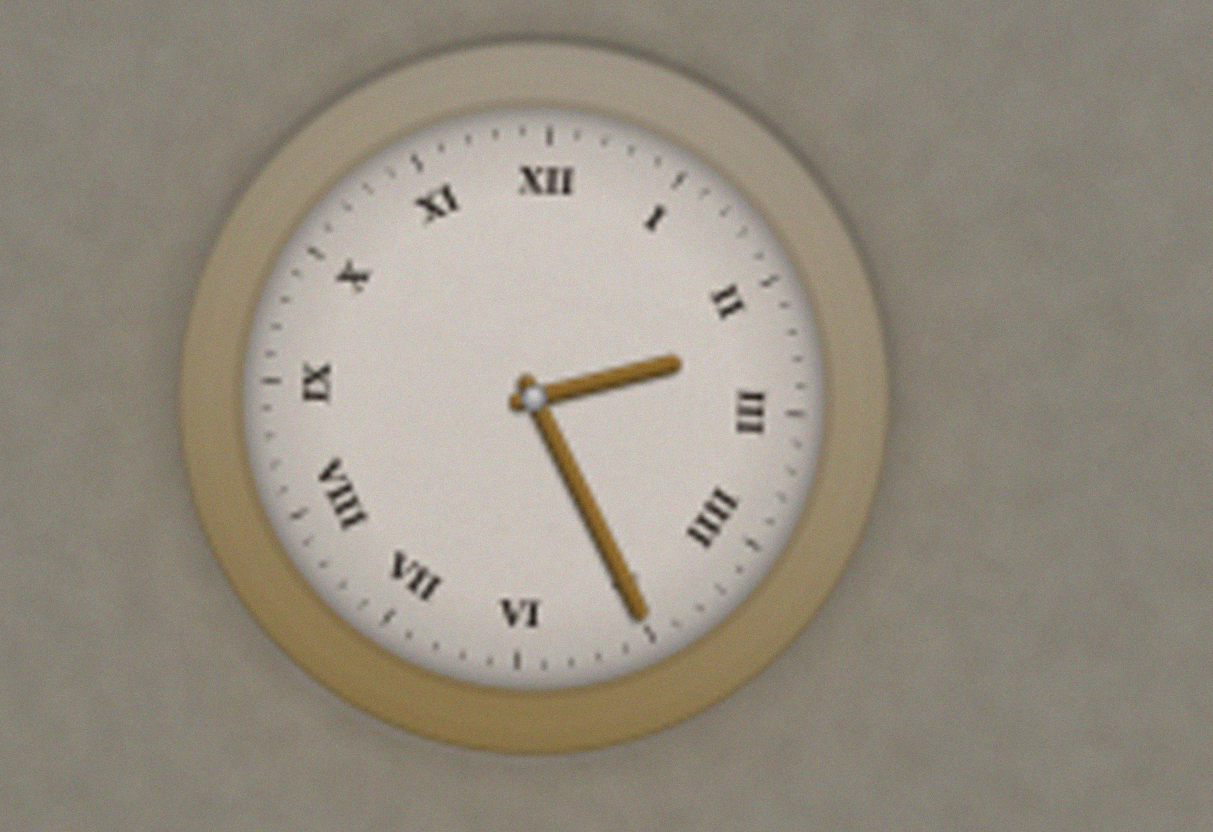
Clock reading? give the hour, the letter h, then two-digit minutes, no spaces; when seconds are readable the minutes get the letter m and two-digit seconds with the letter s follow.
2h25
